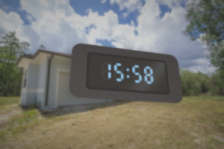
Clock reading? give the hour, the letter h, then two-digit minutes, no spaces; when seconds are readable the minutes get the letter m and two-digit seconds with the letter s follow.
15h58
